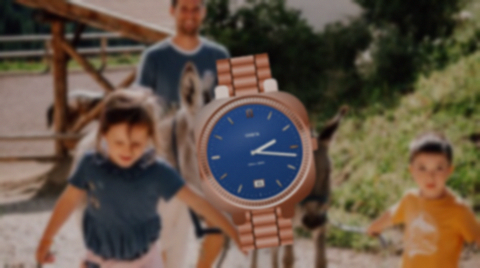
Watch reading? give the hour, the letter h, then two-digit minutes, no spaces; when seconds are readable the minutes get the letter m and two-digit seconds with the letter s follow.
2h17
